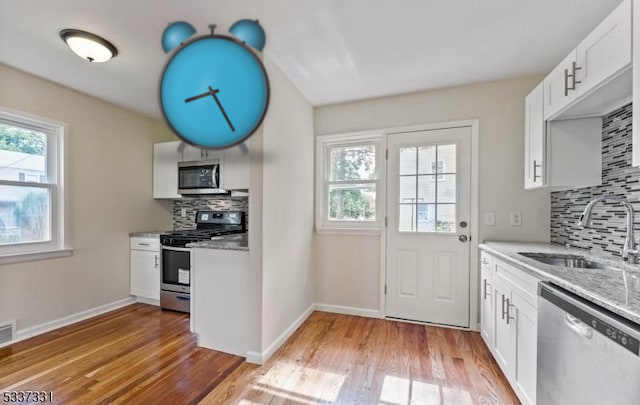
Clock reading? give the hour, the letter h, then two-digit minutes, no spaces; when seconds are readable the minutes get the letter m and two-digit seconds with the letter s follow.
8h25
